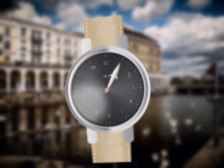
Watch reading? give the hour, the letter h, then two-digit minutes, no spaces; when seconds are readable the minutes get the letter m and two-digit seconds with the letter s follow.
1h05
